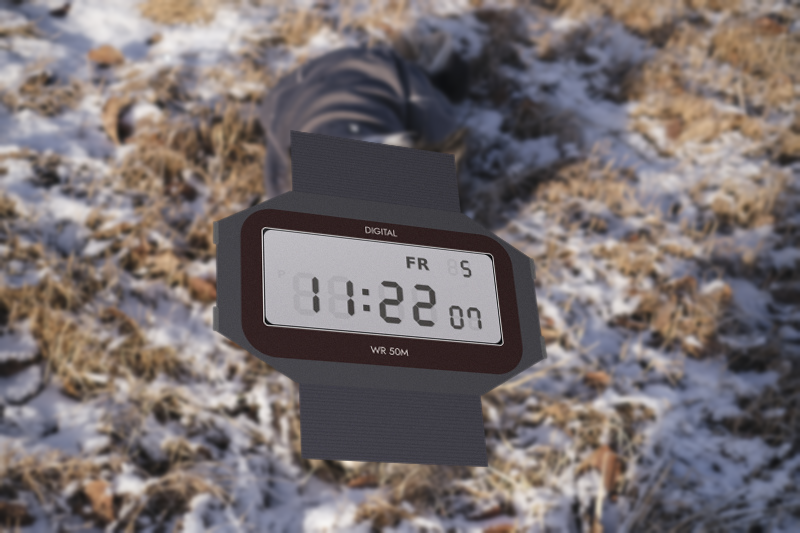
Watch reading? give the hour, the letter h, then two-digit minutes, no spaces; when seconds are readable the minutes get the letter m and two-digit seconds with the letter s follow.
11h22m07s
